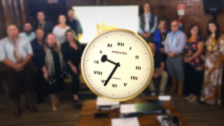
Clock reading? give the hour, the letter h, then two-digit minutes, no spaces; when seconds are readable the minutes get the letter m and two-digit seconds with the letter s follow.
9h34
